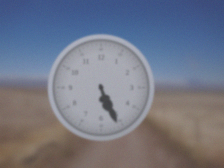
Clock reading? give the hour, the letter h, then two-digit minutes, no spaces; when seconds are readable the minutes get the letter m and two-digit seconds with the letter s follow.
5h26
